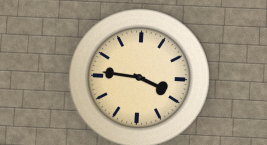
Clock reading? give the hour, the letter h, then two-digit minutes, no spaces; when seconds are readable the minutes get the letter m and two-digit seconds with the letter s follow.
3h46
